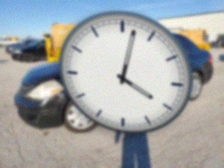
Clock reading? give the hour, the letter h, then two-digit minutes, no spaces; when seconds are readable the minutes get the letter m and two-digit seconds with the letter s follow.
4h02
